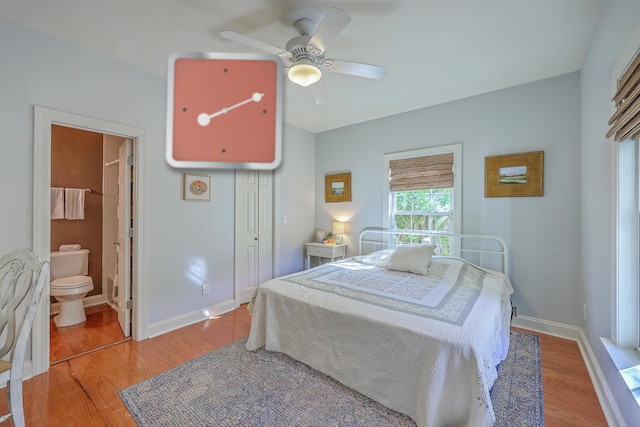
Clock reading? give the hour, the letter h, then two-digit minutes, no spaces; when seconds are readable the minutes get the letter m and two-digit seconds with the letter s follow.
8h11
